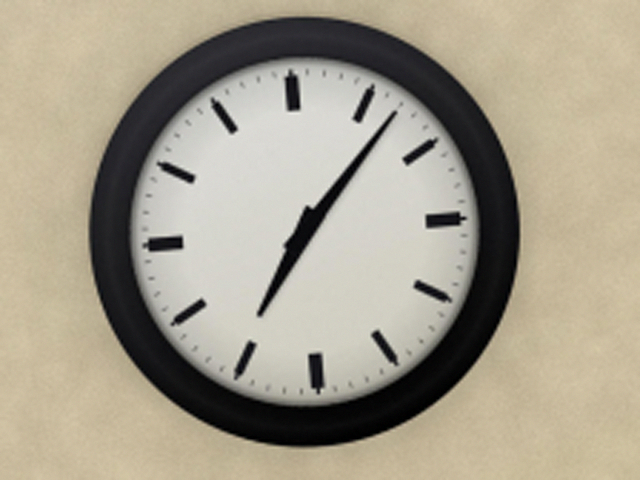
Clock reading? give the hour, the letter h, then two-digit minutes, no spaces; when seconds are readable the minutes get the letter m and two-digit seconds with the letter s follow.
7h07
